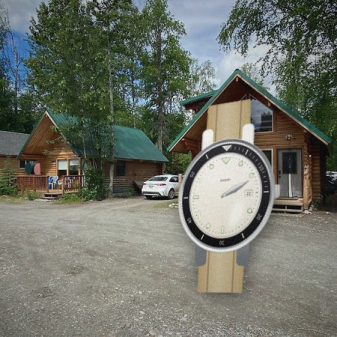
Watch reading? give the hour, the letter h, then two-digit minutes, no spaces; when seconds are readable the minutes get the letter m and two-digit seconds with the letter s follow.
2h11
